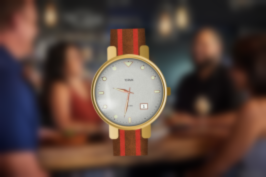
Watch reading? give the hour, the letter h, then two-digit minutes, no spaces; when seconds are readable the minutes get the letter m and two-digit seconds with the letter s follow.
9h32
